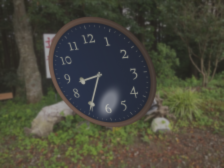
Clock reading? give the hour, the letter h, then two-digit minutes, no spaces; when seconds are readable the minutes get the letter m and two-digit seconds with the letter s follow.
8h35
